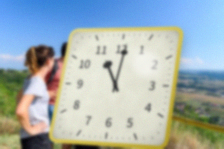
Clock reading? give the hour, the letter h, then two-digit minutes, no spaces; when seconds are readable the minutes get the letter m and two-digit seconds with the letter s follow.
11h01
